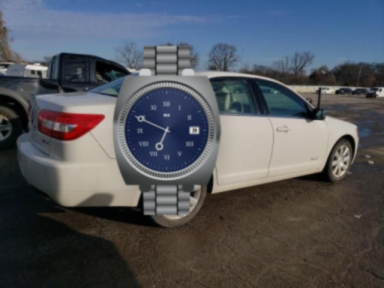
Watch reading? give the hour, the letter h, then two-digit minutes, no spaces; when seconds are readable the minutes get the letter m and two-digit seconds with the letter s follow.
6h49
